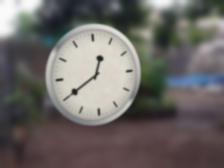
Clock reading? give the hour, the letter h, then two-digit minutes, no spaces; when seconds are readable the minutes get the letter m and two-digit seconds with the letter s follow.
12h40
